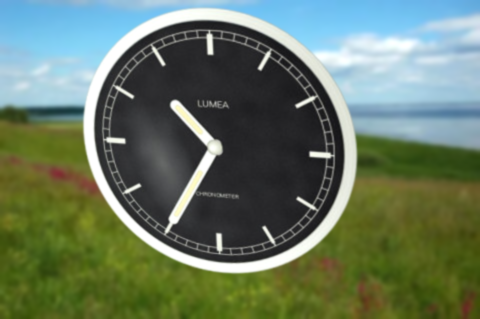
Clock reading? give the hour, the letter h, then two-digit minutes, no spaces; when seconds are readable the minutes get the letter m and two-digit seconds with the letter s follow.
10h35
